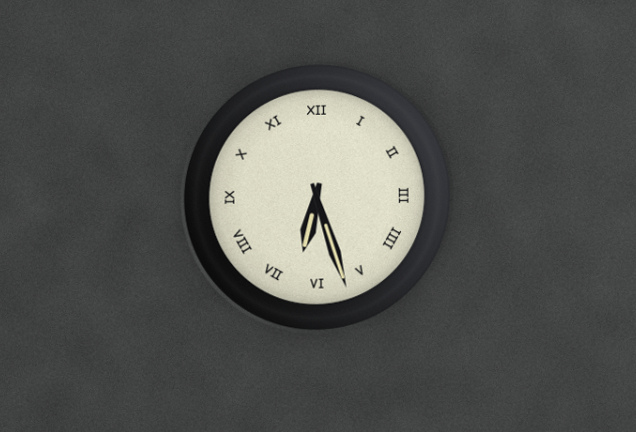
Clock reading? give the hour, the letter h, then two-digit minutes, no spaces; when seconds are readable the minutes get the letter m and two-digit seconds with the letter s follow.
6h27
